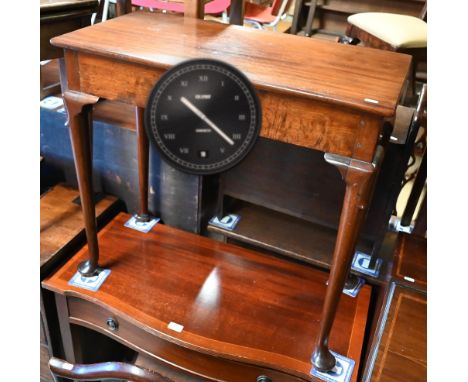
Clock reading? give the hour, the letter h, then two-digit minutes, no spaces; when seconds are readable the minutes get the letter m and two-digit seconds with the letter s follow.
10h22
